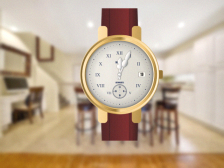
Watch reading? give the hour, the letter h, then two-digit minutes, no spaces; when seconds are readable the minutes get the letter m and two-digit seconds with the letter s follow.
12h04
